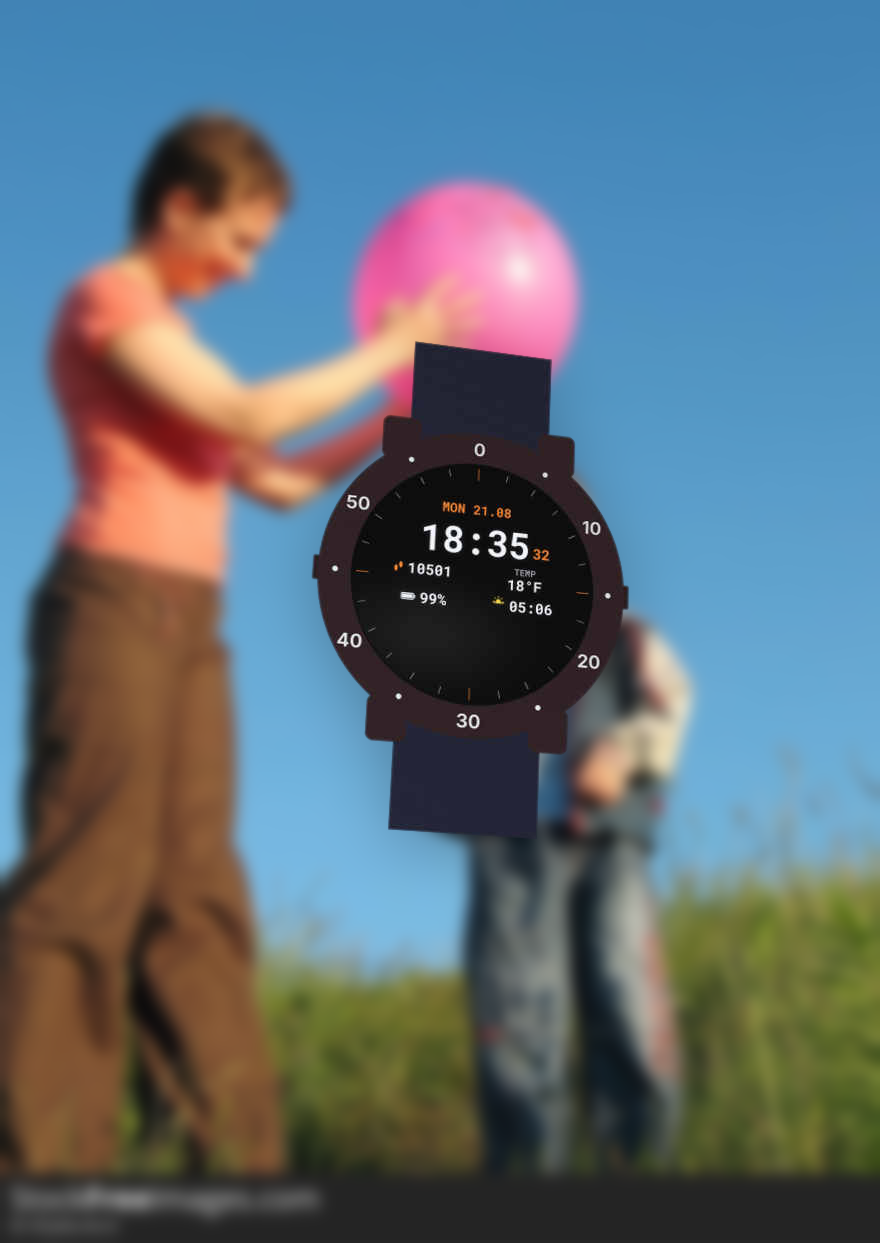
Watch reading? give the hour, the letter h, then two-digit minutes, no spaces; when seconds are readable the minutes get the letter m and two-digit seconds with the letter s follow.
18h35m32s
